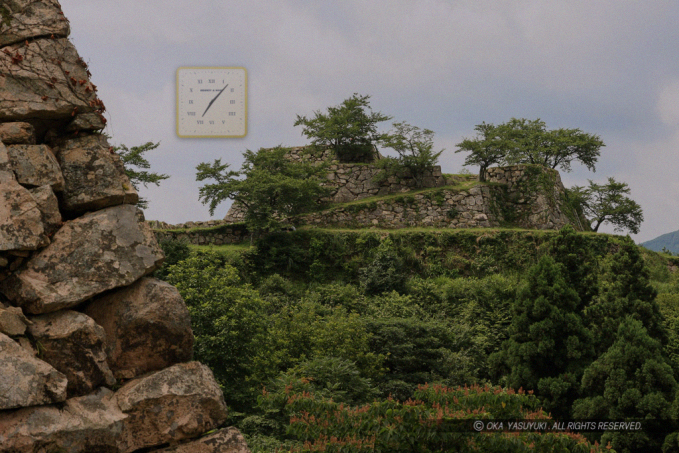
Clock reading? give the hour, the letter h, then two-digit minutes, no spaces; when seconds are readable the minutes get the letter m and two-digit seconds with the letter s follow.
7h07
